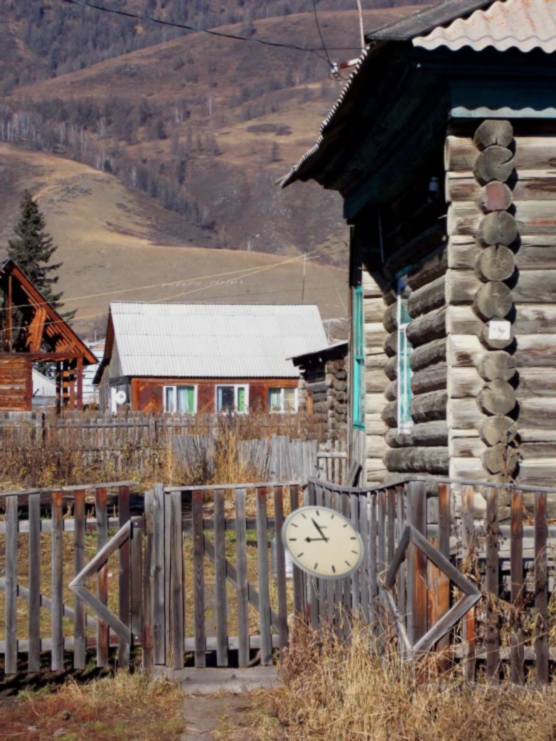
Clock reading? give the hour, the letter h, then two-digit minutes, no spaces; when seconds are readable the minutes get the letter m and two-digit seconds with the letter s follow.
8h57
